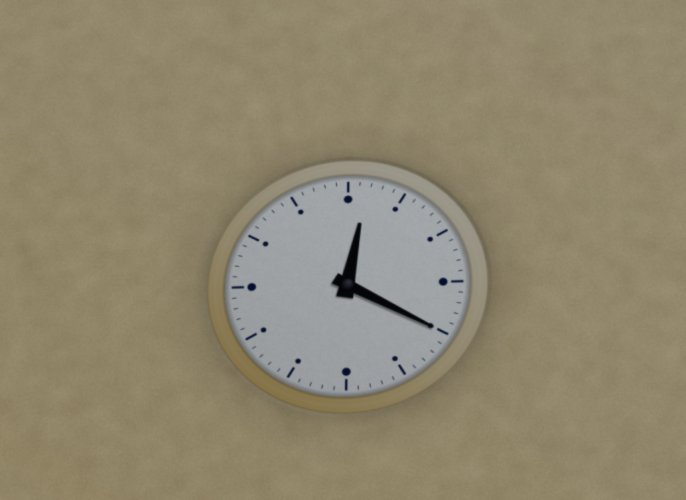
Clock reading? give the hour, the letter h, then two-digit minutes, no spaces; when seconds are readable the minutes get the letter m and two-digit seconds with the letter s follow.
12h20
